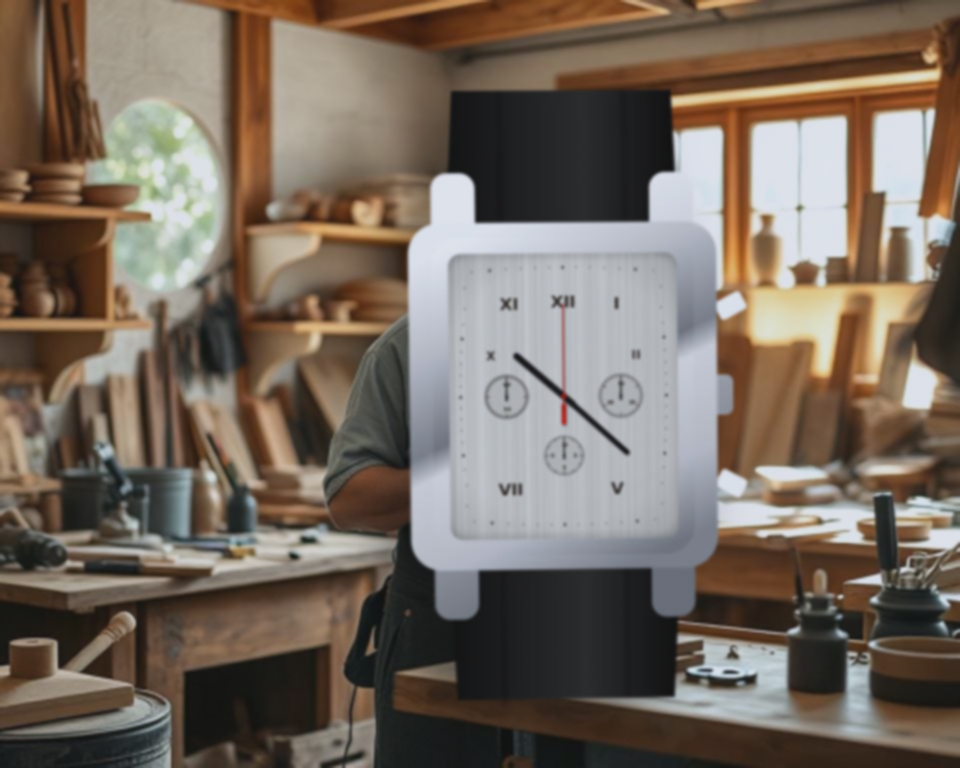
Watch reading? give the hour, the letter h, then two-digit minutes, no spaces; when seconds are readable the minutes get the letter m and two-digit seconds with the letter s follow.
10h22
